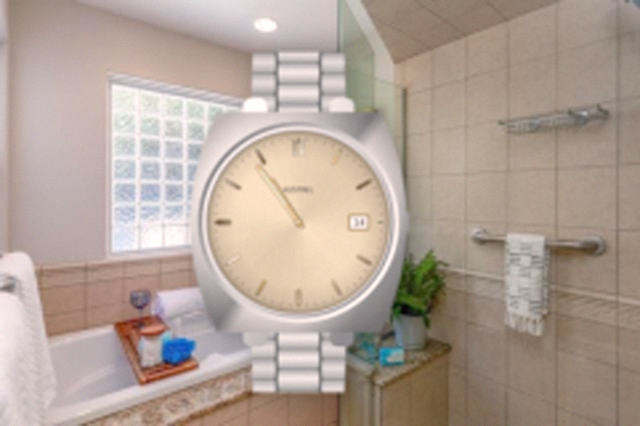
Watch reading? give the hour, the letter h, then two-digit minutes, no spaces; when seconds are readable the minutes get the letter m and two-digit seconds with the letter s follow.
10h54
